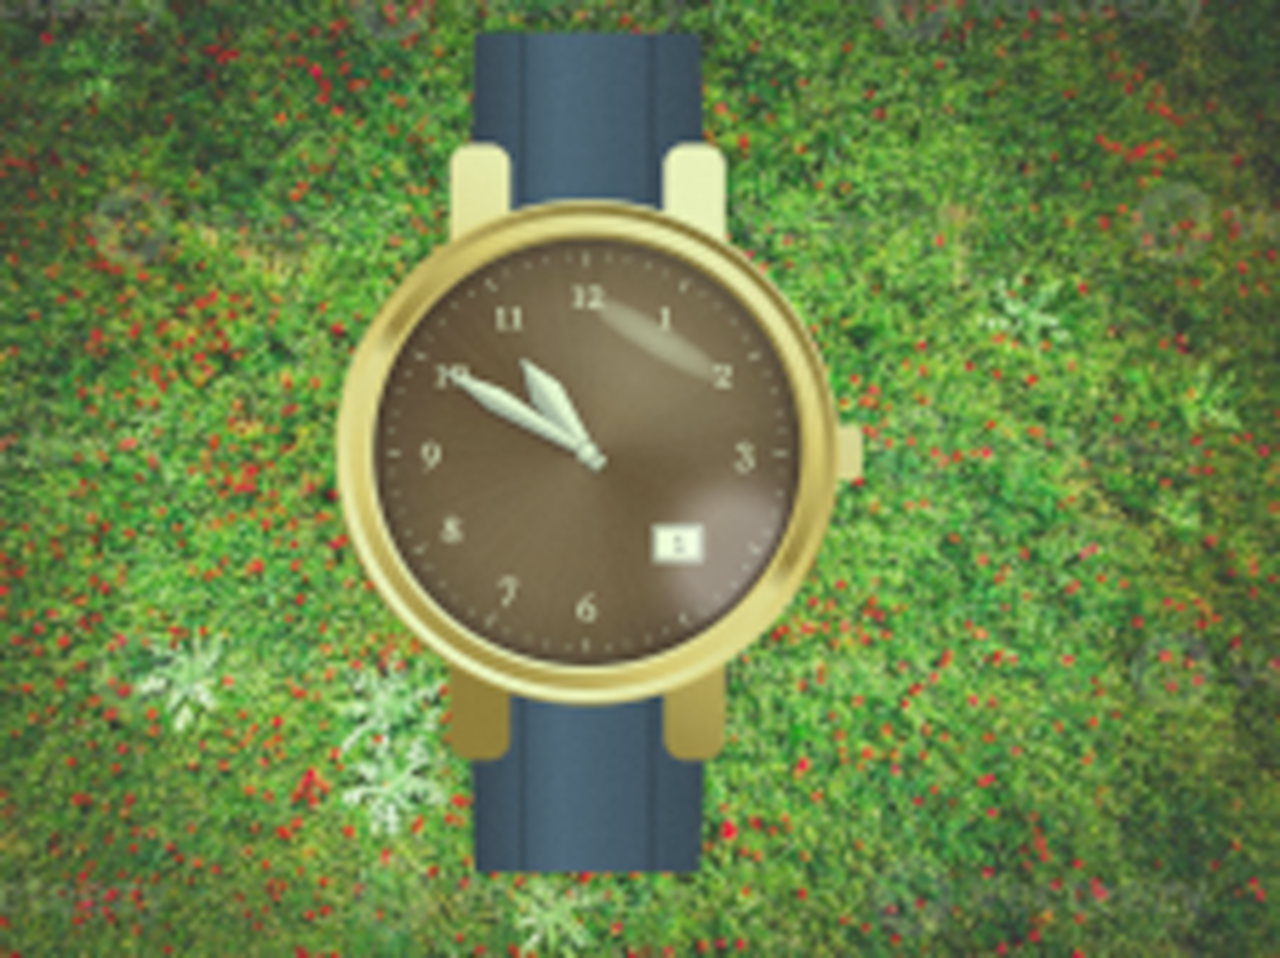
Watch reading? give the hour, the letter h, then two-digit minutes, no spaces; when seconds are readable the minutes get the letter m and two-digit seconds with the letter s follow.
10h50
